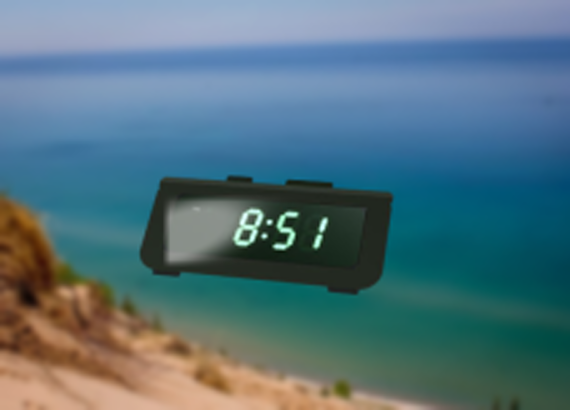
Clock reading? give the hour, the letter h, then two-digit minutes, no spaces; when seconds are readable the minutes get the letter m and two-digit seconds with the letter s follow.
8h51
